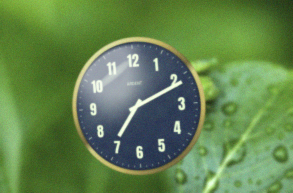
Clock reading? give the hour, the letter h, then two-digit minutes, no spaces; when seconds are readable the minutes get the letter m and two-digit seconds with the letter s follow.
7h11
